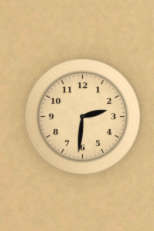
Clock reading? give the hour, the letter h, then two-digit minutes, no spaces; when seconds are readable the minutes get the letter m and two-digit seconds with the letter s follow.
2h31
